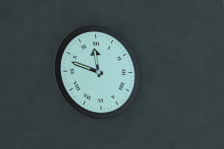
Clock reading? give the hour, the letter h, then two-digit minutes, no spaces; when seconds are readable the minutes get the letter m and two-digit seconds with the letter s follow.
11h48
